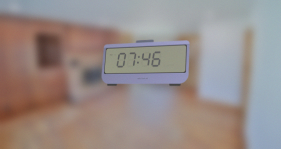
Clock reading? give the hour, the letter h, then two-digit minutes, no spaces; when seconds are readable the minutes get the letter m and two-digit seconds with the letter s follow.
7h46
